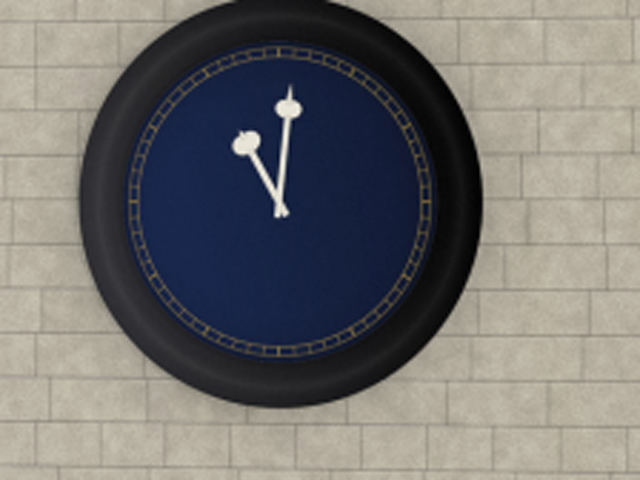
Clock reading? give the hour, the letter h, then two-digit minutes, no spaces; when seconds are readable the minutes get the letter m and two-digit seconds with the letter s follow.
11h01
